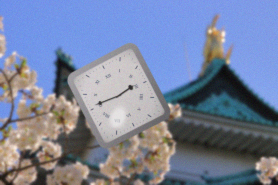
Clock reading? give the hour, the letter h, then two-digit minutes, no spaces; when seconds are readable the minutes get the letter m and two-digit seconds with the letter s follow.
2h46
